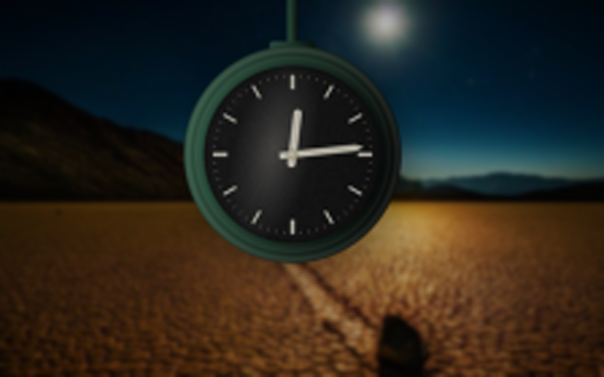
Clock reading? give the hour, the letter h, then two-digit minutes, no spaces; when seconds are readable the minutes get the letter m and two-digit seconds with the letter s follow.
12h14
